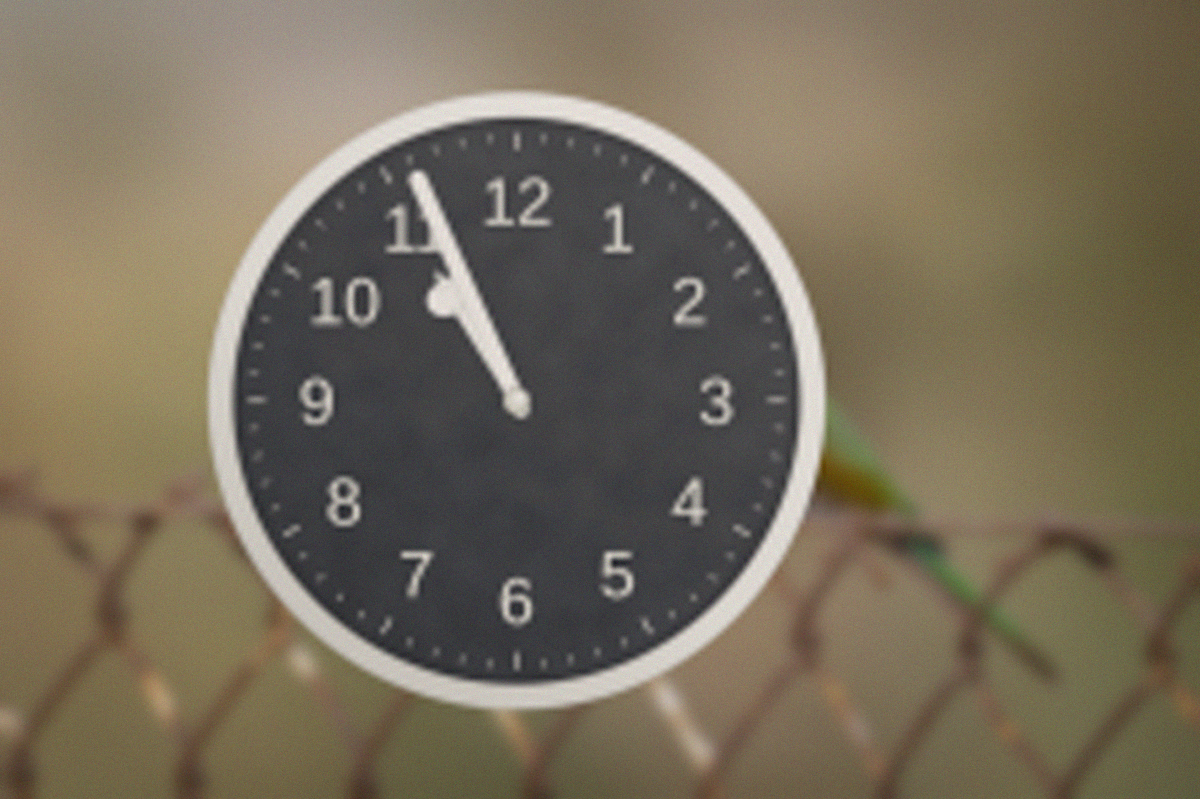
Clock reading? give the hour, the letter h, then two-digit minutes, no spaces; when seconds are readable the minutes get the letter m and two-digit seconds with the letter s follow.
10h56
